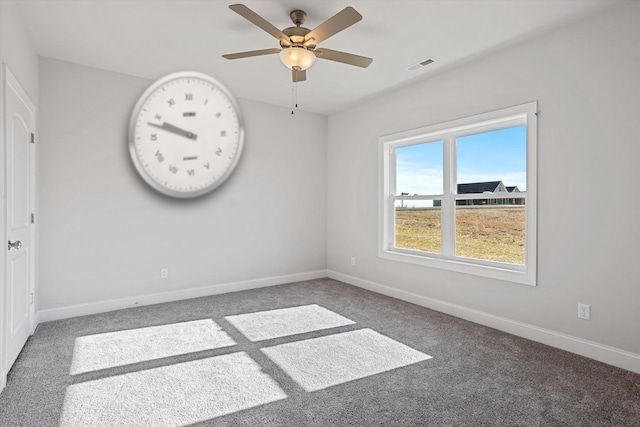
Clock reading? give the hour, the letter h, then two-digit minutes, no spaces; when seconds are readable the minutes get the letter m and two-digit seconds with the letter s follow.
9h48
